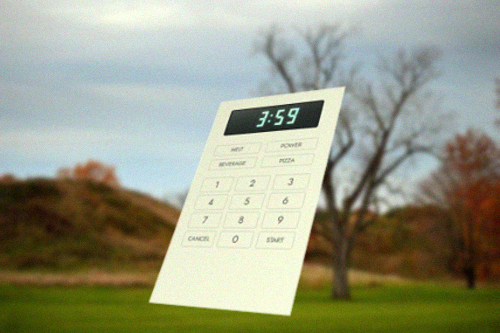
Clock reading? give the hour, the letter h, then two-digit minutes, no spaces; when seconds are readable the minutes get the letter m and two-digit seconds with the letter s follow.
3h59
